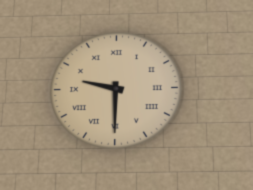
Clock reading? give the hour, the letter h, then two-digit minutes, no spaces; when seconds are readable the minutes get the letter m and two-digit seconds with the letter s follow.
9h30
